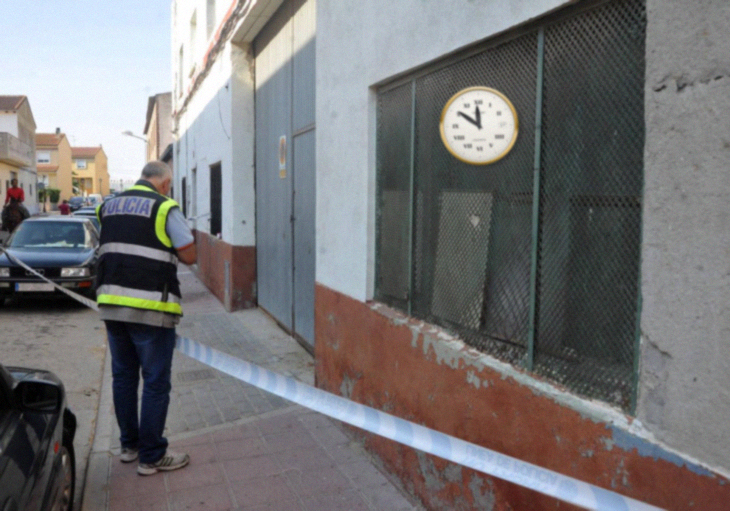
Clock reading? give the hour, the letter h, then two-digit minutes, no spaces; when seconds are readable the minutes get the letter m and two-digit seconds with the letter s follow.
11h51
